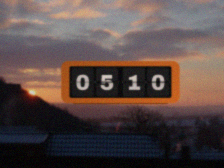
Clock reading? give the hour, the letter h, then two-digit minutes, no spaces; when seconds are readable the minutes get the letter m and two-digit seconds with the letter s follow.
5h10
